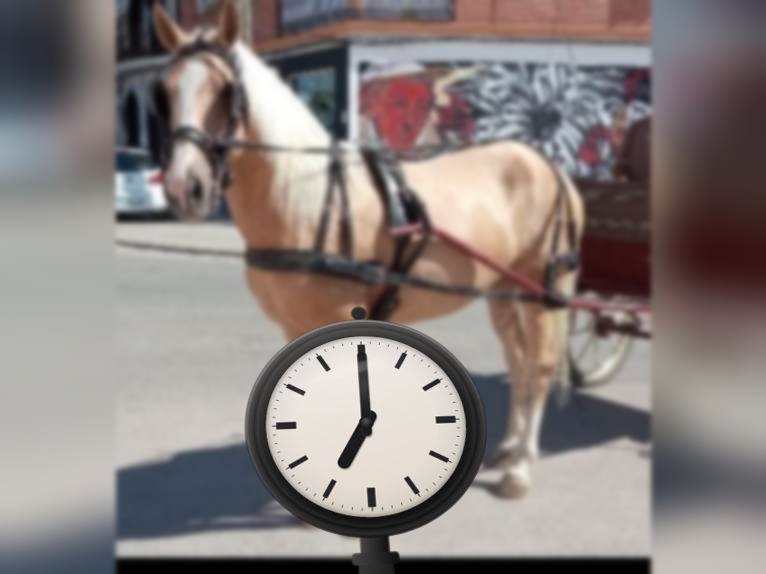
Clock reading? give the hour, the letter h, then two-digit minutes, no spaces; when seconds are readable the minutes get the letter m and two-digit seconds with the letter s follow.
7h00
